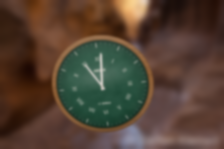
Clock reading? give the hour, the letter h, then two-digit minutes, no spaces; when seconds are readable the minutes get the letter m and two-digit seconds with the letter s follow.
11h01
